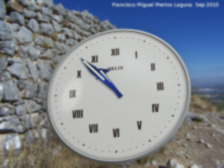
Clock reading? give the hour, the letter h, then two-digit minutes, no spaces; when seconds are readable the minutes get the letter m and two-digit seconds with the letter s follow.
10h53
